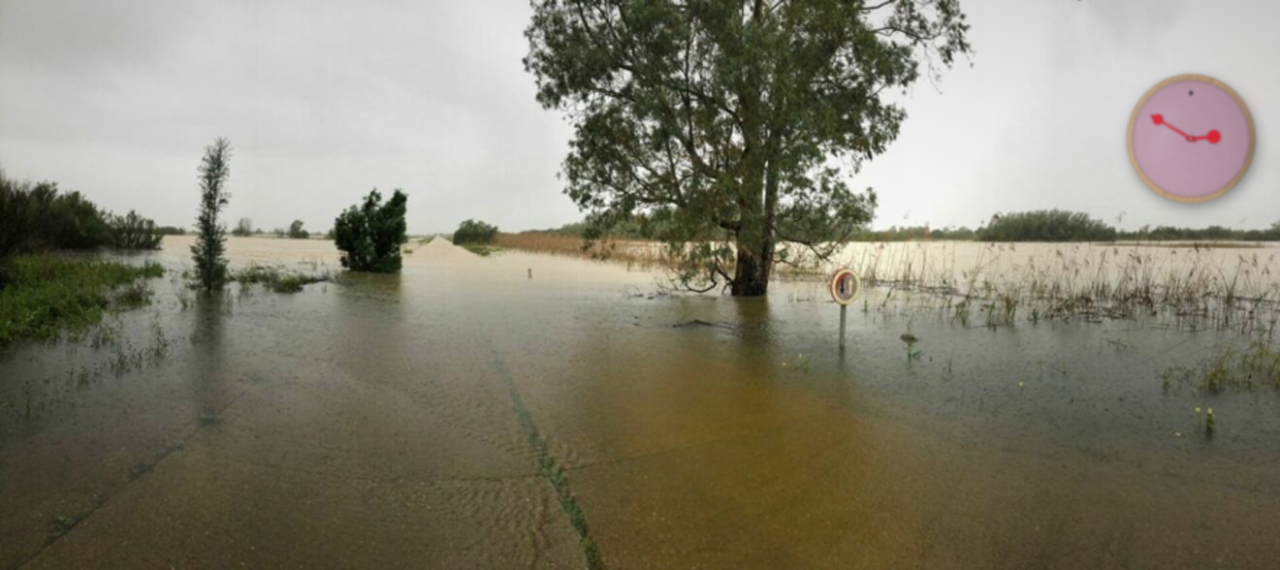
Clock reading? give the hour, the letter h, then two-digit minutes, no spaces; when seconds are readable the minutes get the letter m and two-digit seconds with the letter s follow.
2h50
